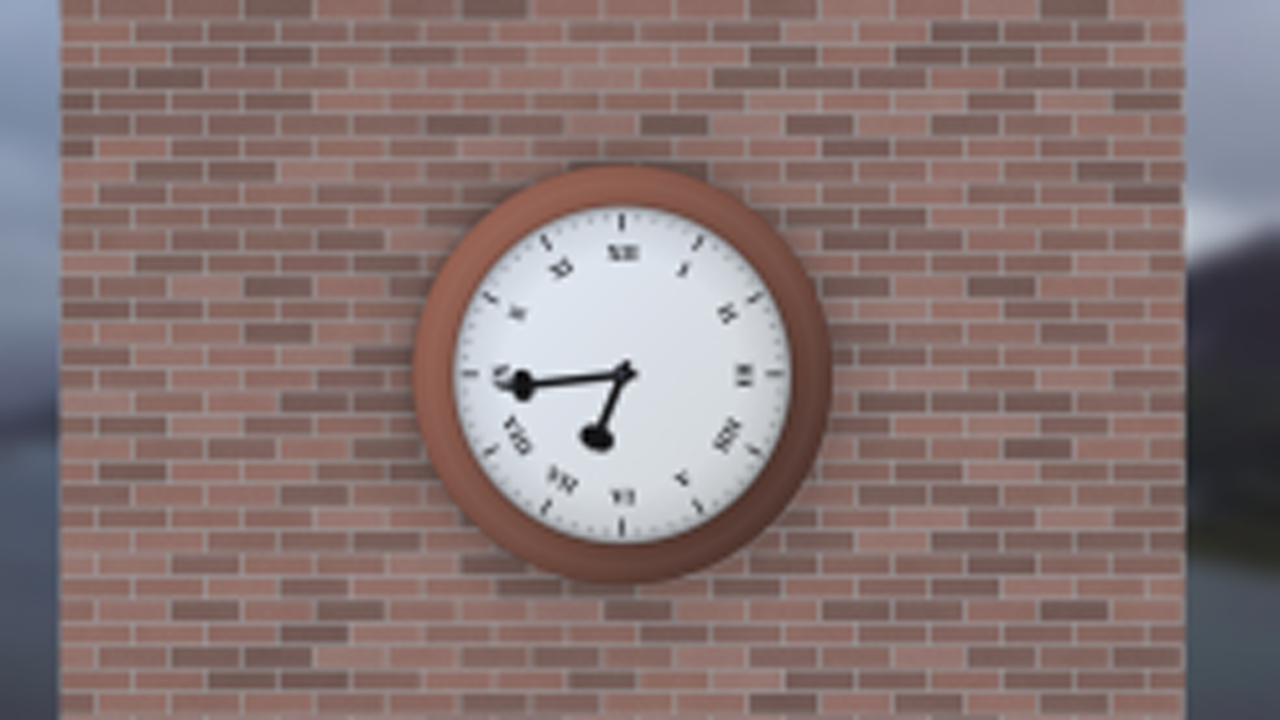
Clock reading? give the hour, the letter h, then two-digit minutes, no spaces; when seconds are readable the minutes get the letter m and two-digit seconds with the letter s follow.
6h44
